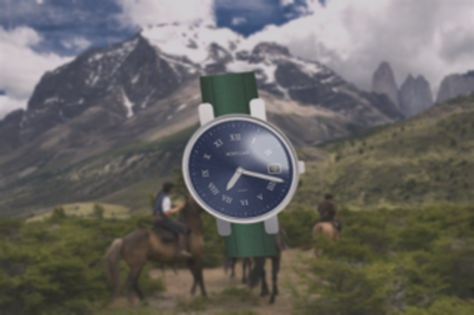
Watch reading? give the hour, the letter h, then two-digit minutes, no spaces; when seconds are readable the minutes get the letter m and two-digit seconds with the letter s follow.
7h18
